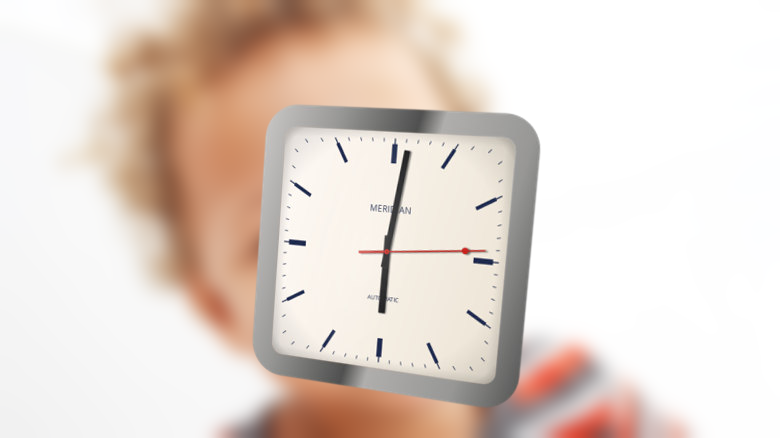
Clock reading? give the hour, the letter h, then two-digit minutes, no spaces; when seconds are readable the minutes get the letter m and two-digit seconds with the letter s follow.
6h01m14s
